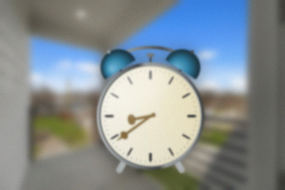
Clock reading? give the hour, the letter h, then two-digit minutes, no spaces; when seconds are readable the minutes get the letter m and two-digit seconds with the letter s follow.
8h39
